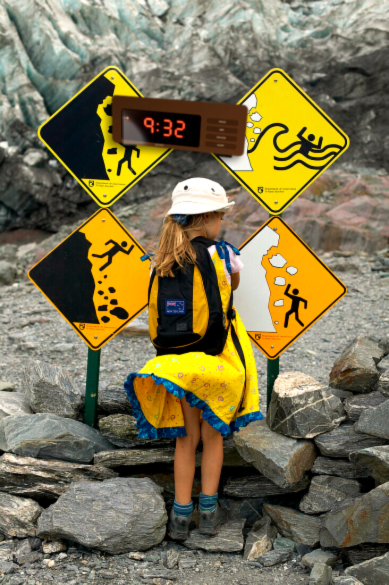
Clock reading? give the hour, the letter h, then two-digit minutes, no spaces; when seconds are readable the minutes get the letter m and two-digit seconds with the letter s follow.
9h32
